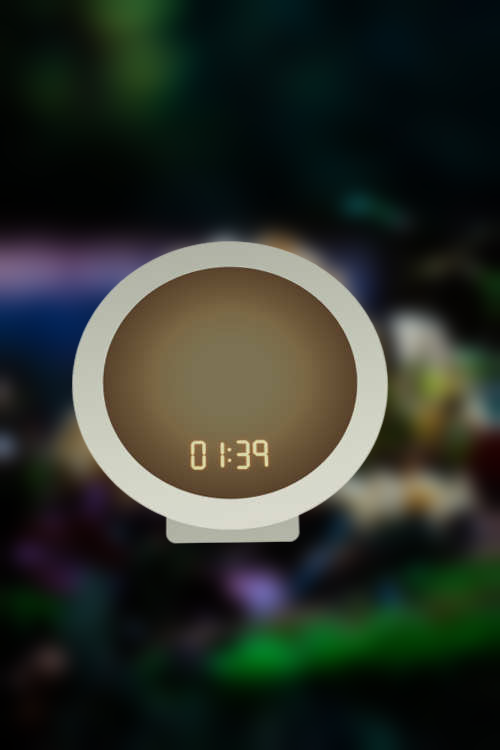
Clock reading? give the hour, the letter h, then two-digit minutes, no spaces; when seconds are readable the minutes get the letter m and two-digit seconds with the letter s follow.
1h39
